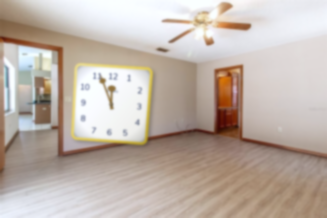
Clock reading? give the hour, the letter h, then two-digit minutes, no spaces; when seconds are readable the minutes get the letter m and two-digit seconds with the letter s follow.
11h56
